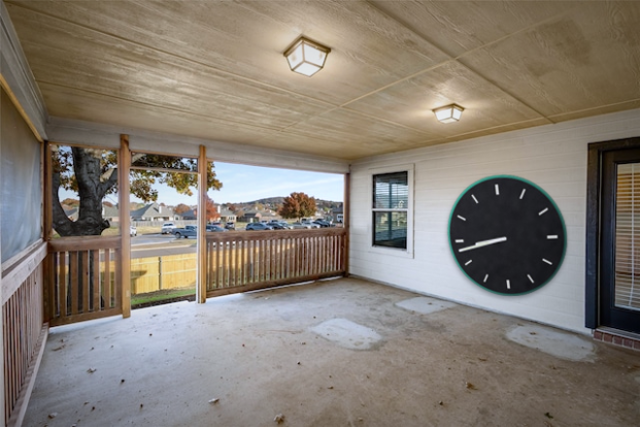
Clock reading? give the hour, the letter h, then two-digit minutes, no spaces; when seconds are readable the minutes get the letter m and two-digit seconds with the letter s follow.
8h43
